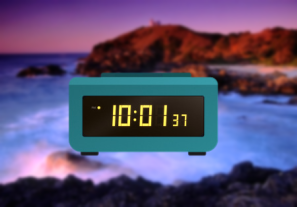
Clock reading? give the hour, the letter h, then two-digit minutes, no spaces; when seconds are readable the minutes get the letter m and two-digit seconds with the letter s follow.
10h01m37s
